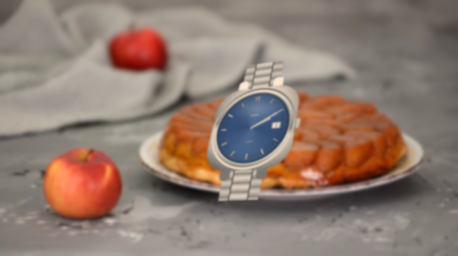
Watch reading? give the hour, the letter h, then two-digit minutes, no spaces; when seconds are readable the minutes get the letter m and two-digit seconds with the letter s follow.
2h10
